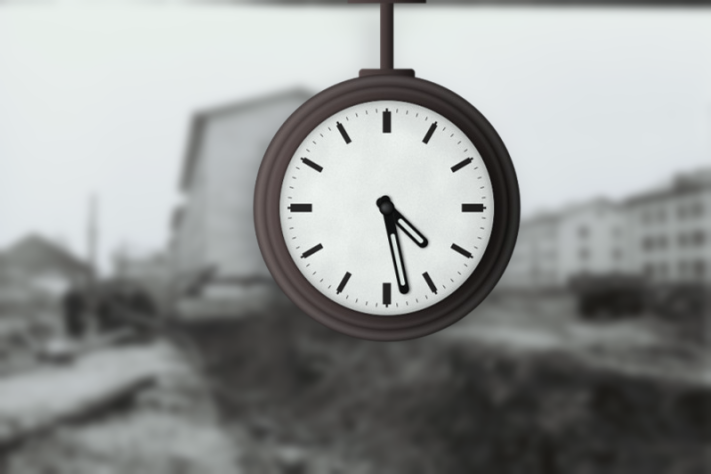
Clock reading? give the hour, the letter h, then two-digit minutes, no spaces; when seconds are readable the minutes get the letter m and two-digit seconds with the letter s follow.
4h28
